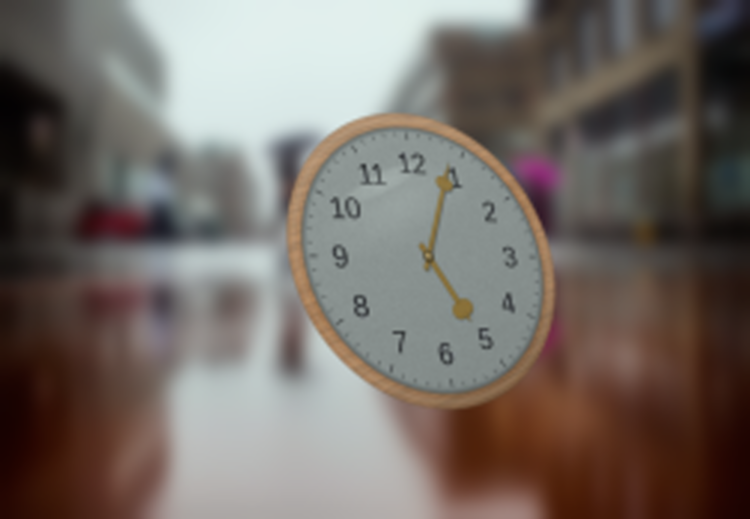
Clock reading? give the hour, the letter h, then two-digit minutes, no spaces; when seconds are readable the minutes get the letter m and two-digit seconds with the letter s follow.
5h04
